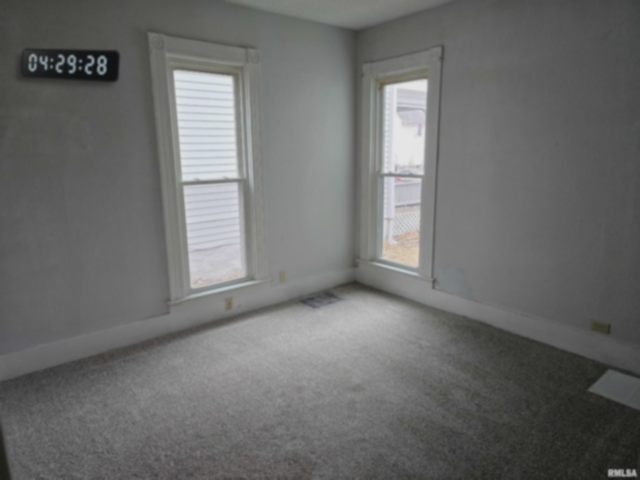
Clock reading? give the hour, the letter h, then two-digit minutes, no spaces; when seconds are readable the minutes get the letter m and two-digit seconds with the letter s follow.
4h29m28s
